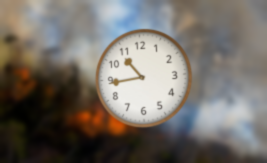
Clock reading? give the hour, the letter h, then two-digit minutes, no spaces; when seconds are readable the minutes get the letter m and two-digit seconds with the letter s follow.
10h44
